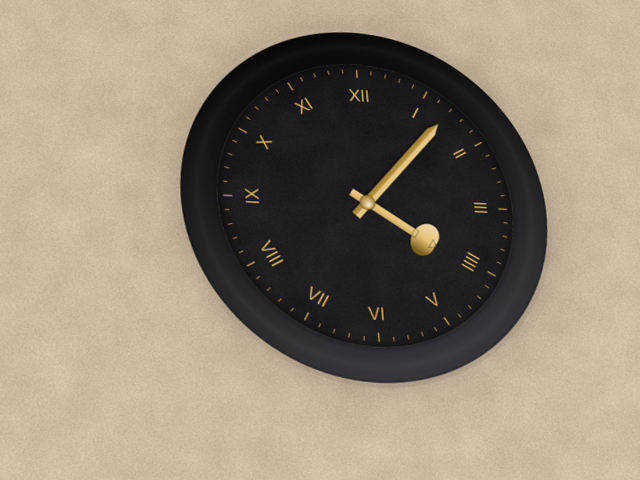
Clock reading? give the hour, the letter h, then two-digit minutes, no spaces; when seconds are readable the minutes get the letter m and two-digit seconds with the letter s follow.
4h07
